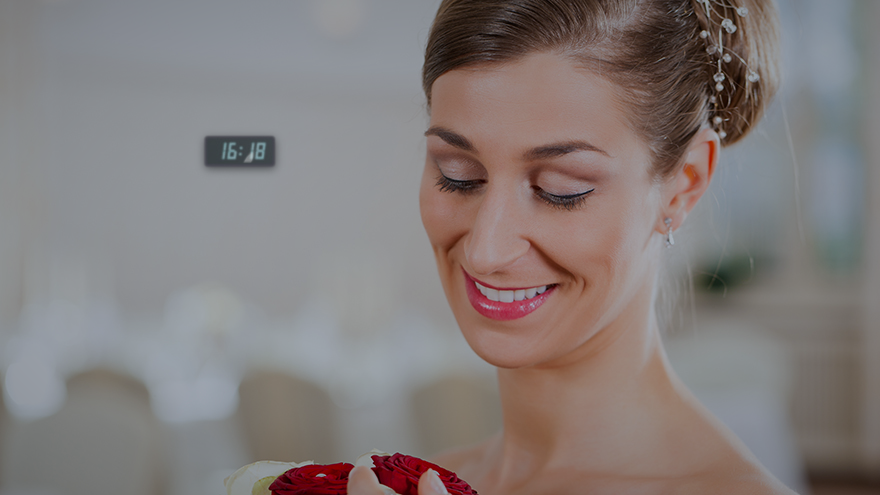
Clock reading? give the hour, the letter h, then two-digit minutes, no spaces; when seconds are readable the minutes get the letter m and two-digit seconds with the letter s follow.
16h18
